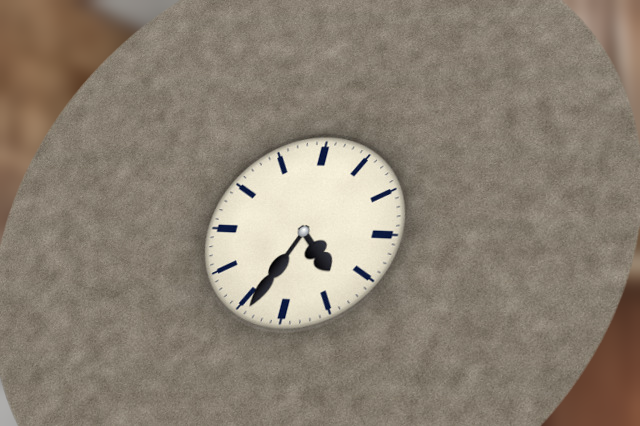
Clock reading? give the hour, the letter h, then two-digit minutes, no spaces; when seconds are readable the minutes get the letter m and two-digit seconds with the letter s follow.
4h34
